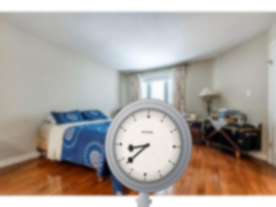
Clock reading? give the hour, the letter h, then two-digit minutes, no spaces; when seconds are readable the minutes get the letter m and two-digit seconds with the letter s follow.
8h38
